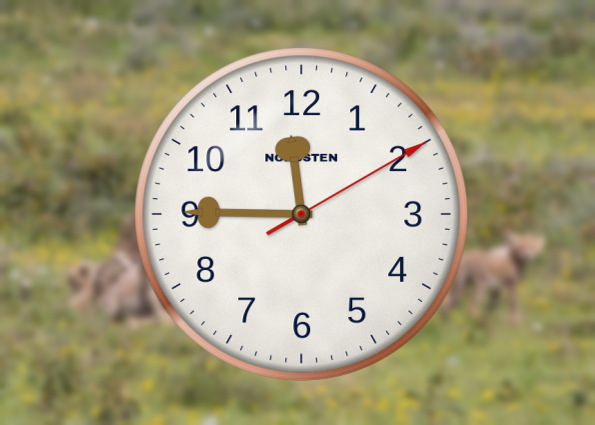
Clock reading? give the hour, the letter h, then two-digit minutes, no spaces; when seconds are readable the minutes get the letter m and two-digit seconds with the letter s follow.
11h45m10s
